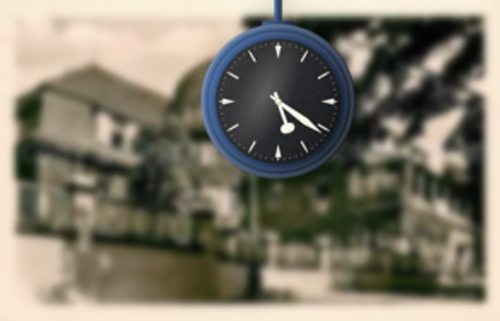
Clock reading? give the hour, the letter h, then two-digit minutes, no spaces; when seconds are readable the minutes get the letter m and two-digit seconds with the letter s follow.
5h21
